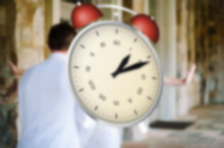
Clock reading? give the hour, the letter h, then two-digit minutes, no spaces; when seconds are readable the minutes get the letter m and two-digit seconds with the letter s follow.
1h11
